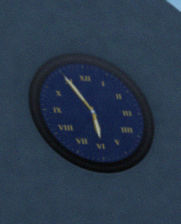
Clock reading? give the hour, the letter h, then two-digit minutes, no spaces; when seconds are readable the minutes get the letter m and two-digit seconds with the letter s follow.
5h55
